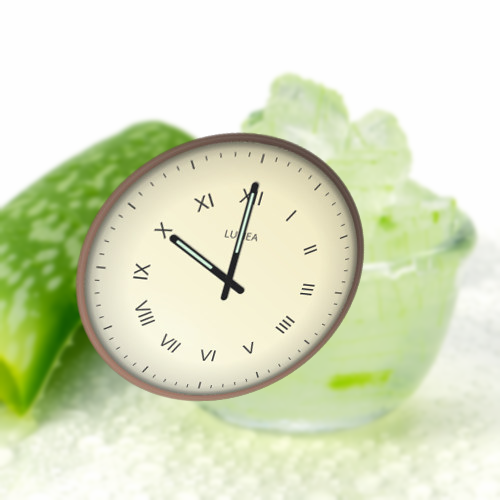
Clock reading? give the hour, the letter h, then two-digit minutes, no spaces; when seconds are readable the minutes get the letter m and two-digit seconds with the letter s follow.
10h00
